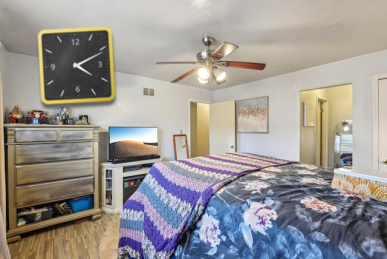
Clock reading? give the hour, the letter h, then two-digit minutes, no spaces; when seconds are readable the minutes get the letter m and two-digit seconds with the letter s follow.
4h11
